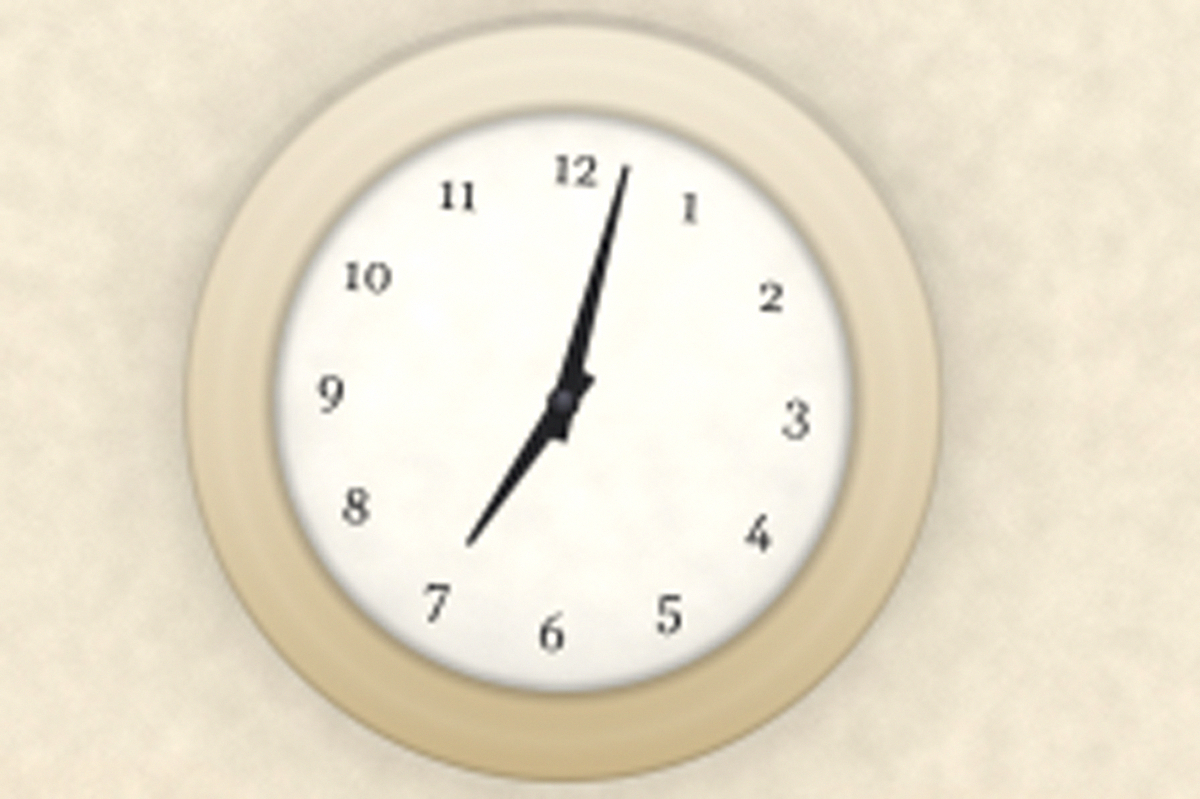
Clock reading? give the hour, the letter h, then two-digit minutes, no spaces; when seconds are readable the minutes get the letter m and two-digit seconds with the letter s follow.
7h02
